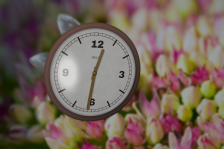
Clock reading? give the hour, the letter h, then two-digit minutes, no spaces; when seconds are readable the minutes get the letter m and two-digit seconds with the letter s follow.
12h31
